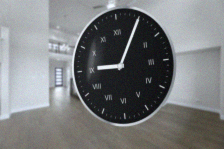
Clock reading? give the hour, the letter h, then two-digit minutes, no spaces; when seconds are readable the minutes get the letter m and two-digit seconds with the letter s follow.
9h05
